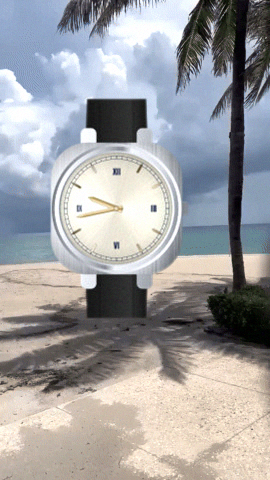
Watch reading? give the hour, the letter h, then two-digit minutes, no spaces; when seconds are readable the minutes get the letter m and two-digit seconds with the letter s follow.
9h43
